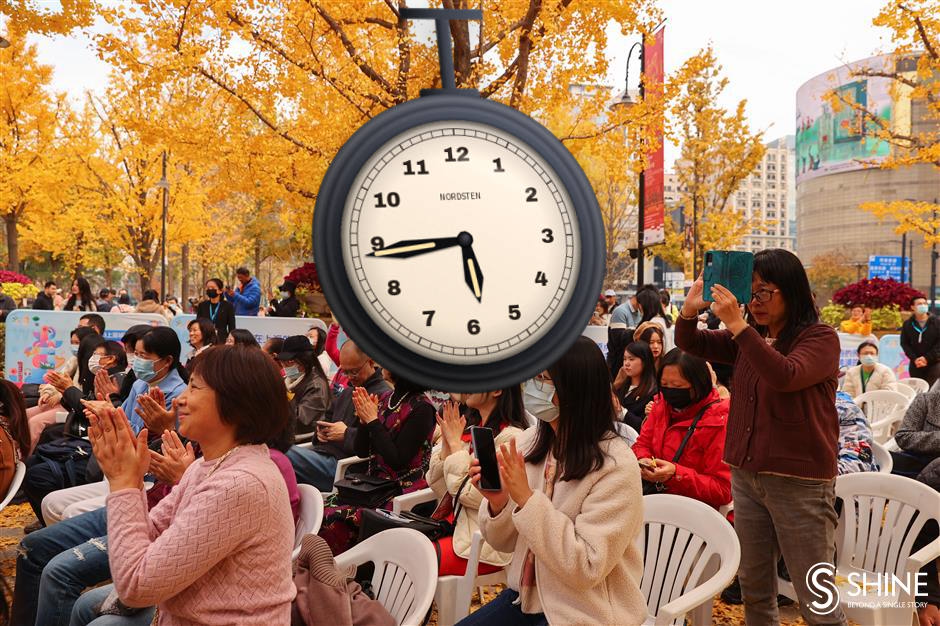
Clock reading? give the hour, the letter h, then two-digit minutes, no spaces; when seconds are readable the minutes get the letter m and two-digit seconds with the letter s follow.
5h44
